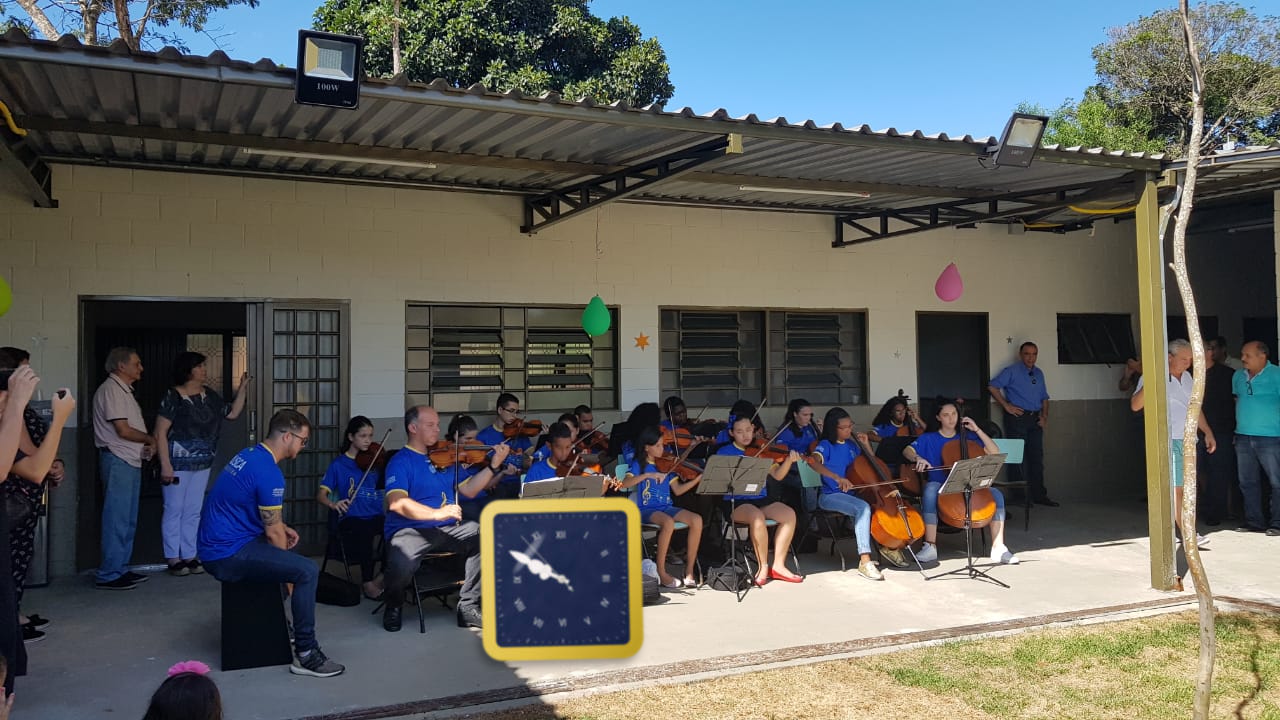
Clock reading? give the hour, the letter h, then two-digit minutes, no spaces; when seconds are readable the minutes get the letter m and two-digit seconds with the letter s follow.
9h49m53s
